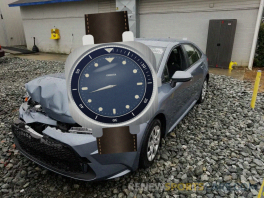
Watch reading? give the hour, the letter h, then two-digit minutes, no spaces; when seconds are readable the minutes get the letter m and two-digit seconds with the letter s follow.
8h43
